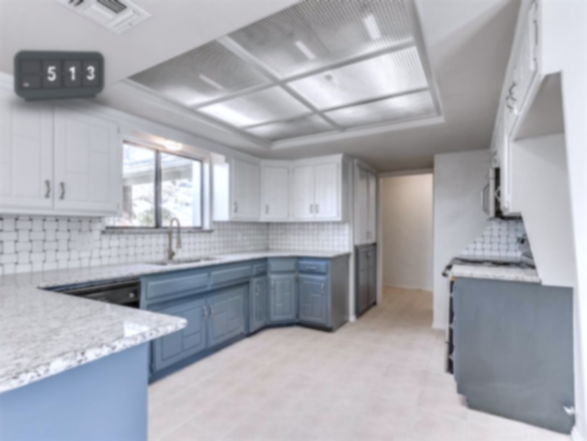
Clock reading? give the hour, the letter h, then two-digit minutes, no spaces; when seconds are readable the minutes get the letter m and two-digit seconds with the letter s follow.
5h13
